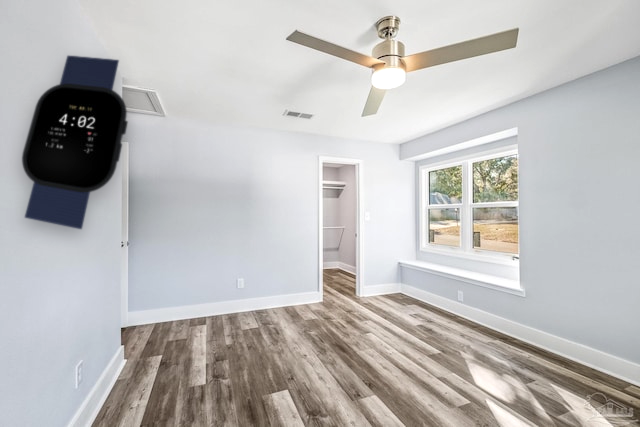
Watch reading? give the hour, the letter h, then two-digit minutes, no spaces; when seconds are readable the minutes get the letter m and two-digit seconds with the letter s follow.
4h02
